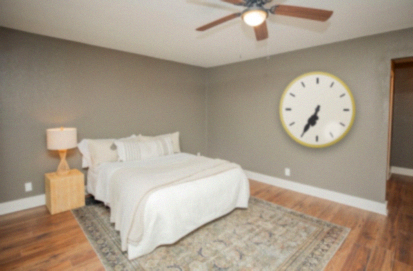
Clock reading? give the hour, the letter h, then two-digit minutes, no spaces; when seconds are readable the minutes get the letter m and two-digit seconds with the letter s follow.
6h35
